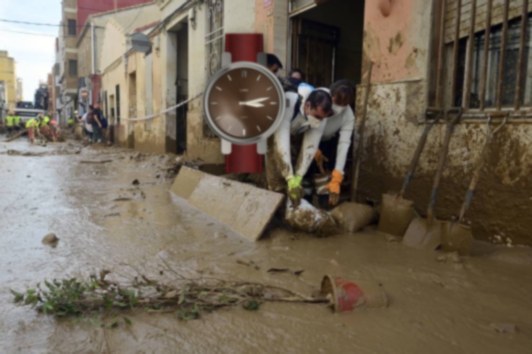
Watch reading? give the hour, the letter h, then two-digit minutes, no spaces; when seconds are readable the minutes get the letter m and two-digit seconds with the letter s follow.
3h13
